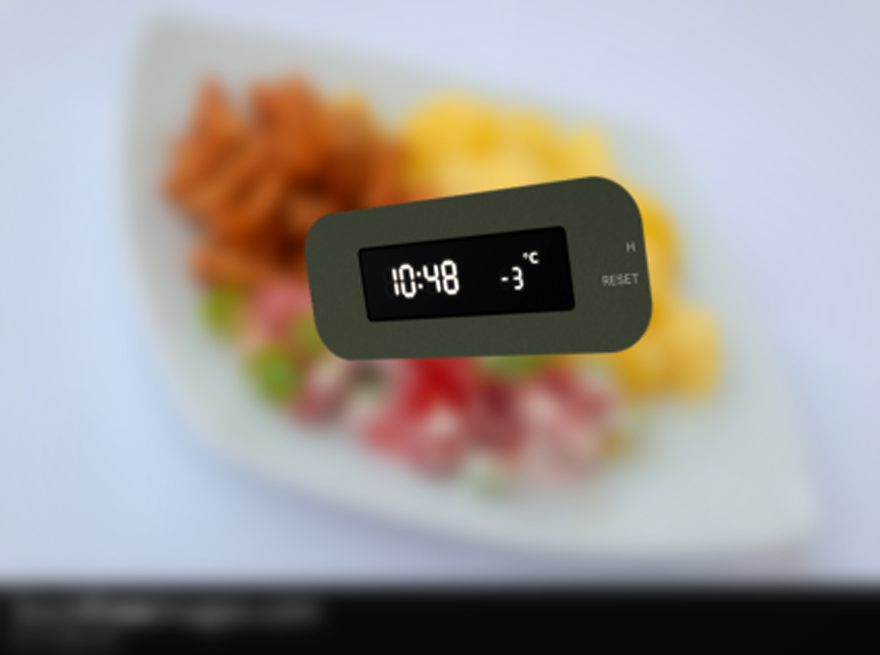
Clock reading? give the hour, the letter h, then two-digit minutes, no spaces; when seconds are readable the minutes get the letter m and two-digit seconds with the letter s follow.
10h48
